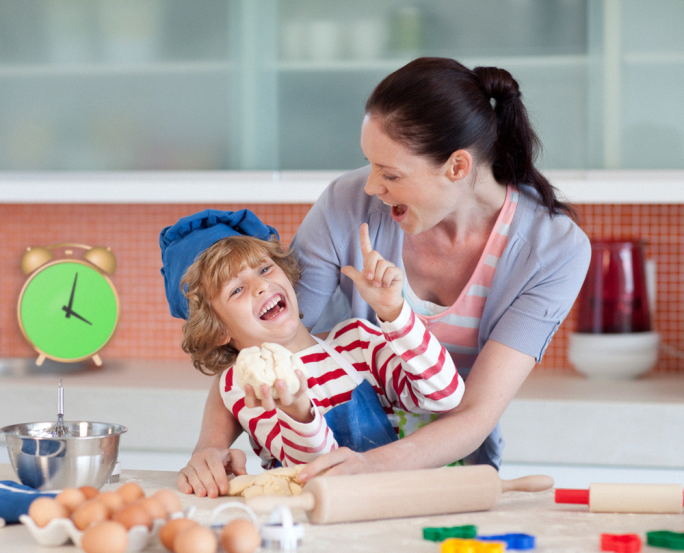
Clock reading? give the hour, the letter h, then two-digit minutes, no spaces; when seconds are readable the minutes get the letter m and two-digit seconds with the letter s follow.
4h02
